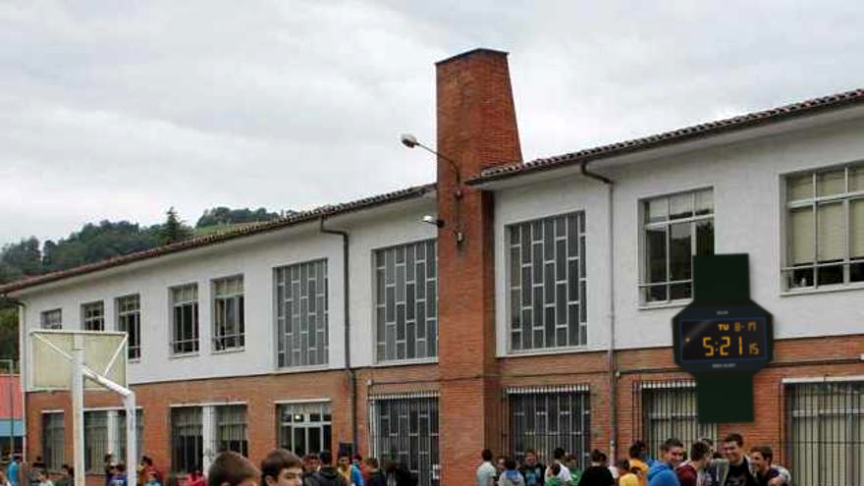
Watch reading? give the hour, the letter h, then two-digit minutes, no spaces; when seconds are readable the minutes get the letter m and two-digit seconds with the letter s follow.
5h21
